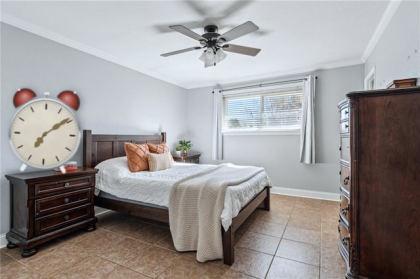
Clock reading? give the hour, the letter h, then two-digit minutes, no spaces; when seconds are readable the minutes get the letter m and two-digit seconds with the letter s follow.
7h09
